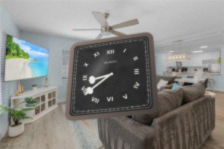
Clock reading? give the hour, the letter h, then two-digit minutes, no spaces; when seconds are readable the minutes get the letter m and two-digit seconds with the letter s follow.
8h39
